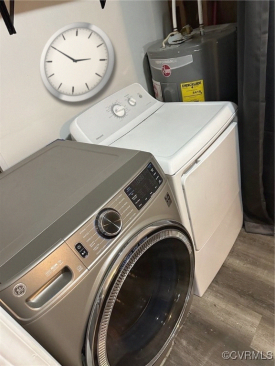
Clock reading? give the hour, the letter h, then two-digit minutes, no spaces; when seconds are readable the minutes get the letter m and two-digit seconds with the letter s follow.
2h50
